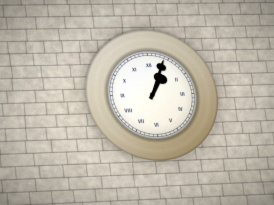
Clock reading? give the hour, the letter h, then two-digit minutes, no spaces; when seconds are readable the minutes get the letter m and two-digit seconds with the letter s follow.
1h04
